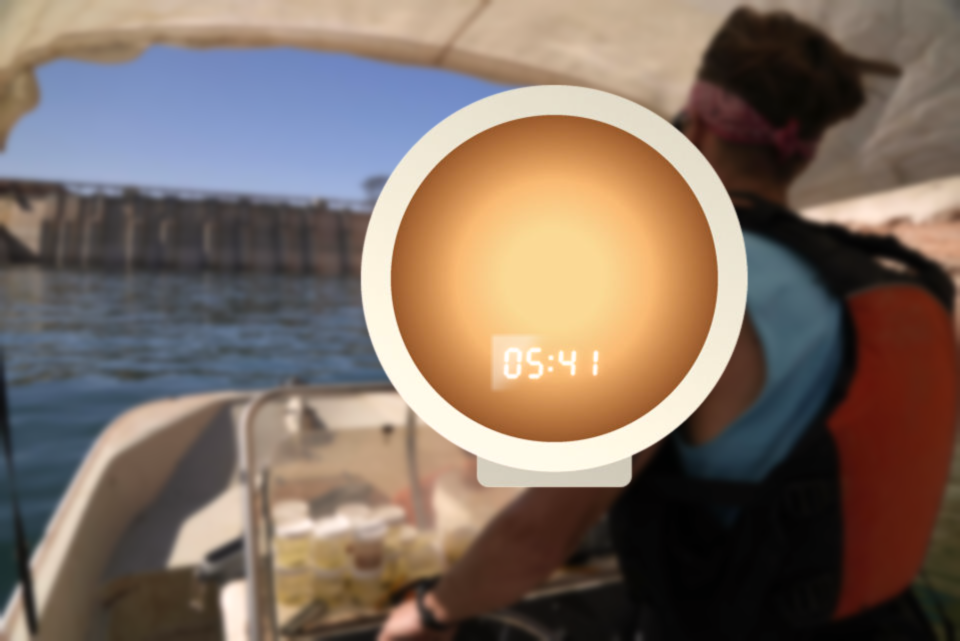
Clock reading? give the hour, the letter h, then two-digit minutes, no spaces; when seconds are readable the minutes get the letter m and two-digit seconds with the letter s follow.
5h41
